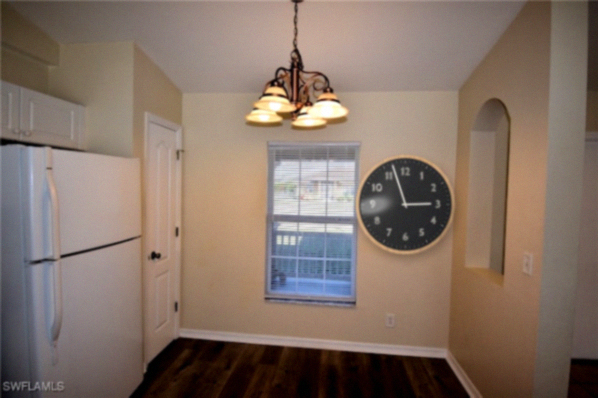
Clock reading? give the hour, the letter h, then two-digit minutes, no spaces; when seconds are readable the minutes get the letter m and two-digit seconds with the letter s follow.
2h57
